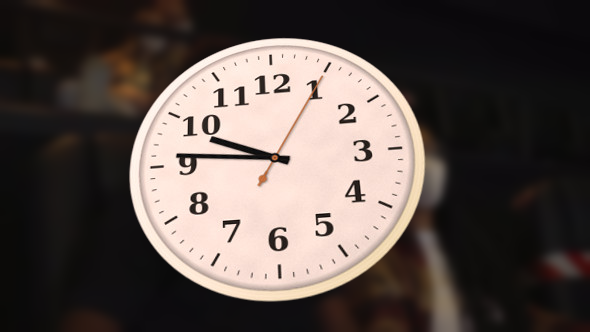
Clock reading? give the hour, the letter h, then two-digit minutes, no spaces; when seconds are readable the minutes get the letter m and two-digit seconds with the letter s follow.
9h46m05s
